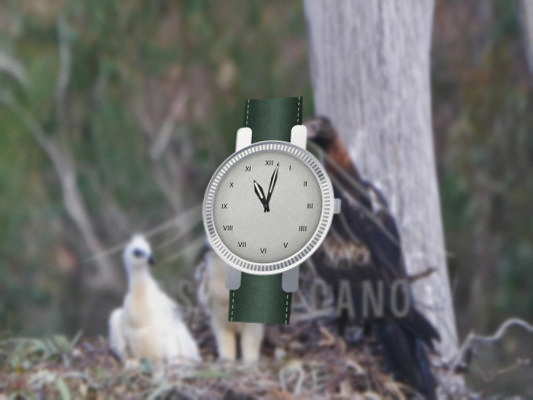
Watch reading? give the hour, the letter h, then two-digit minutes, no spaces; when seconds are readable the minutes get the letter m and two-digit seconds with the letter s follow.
11h02
